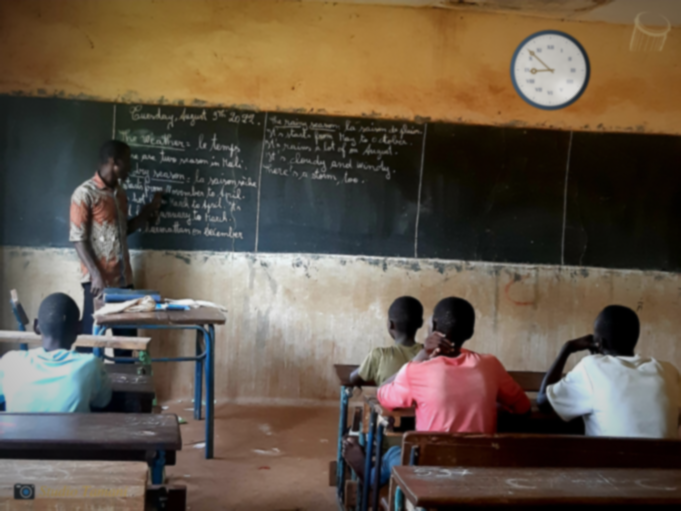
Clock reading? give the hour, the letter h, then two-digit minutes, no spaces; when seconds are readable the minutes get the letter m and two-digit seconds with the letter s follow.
8h52
